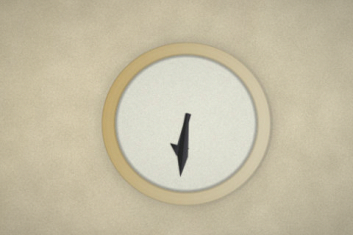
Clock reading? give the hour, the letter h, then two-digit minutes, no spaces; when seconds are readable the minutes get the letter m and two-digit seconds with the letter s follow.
6h31
